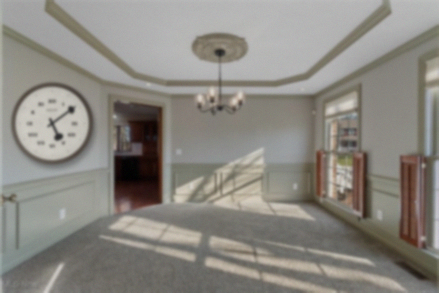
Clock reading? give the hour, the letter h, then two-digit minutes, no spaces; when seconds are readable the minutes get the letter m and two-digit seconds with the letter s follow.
5h09
